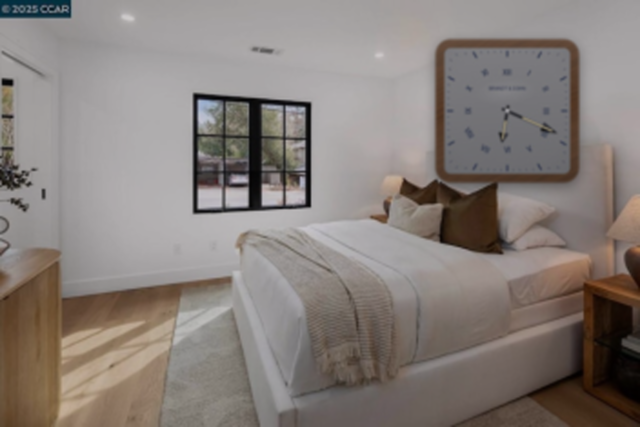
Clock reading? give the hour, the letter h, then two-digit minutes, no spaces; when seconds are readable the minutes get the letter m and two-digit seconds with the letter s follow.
6h19
